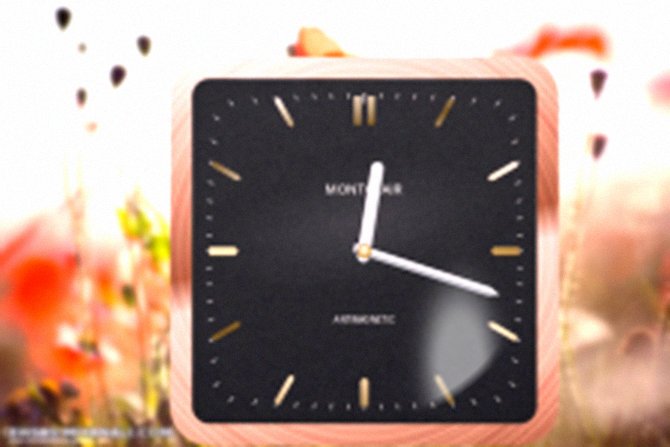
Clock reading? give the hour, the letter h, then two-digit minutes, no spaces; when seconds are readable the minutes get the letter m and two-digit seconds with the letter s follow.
12h18
